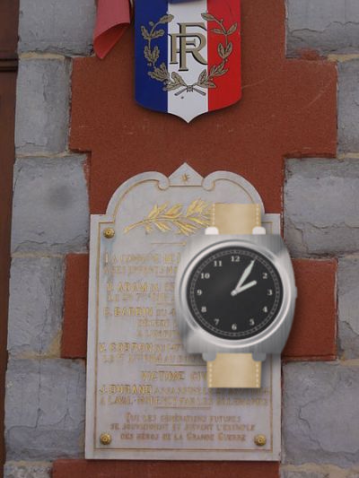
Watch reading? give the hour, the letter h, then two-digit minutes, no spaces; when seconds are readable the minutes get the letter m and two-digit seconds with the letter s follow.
2h05
